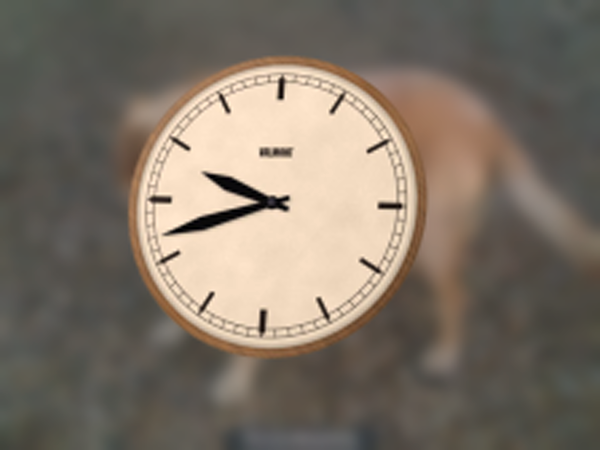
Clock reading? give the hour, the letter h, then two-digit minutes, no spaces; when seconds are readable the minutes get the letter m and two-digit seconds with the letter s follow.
9h42
